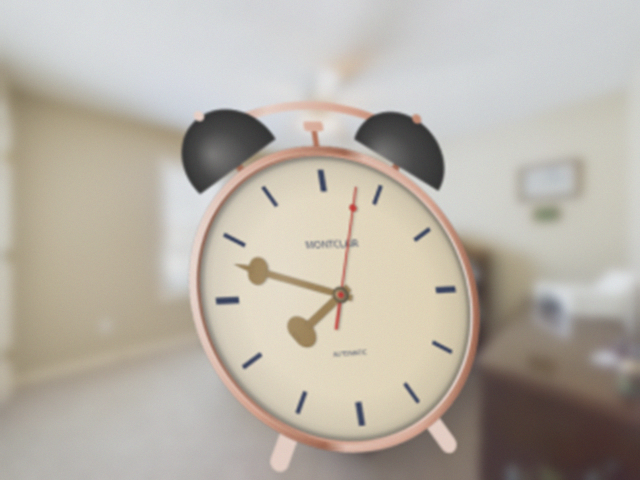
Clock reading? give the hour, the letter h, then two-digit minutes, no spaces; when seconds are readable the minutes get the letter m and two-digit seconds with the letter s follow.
7h48m03s
